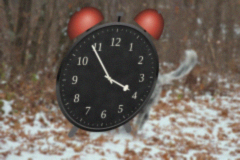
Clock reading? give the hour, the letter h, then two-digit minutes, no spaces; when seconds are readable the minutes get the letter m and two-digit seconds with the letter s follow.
3h54
